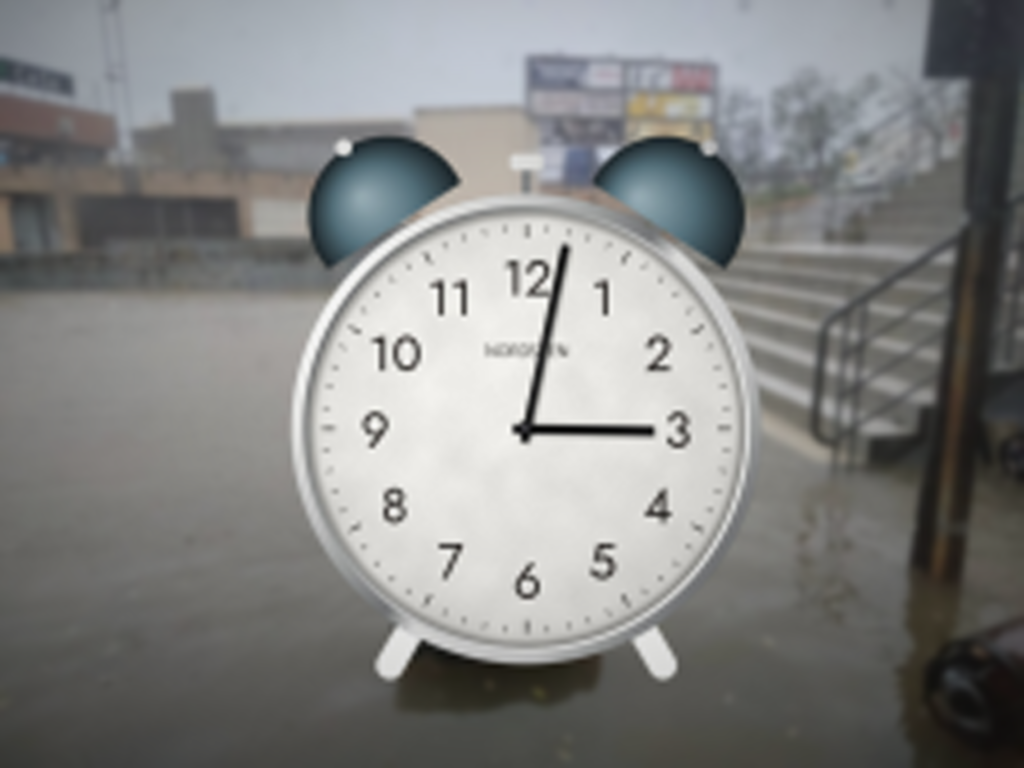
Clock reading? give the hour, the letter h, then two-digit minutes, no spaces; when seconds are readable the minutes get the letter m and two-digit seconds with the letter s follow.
3h02
